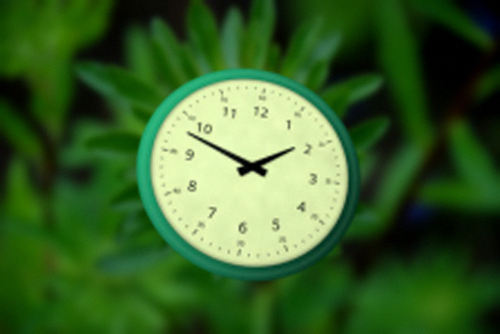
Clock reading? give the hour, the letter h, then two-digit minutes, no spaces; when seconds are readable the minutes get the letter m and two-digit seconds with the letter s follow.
1h48
